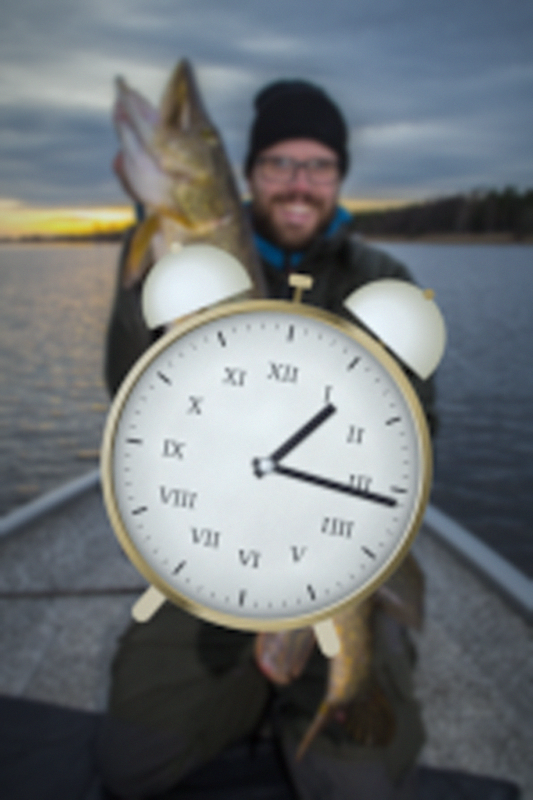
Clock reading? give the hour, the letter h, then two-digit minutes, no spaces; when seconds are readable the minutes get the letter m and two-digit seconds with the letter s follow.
1h16
